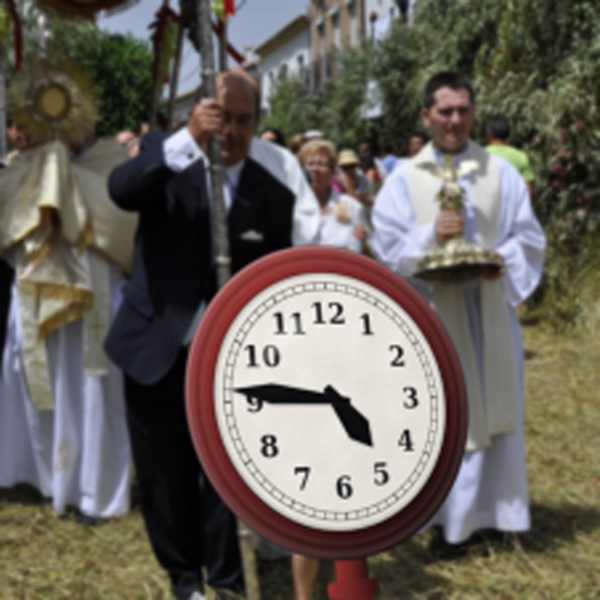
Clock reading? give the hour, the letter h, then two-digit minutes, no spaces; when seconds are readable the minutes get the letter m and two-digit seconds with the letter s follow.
4h46
